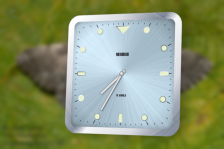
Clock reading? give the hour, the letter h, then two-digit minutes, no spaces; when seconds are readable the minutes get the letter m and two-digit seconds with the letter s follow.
7h35
